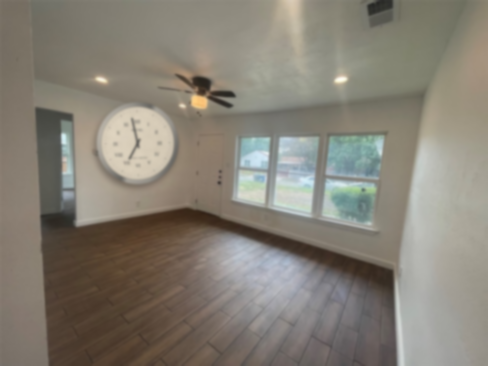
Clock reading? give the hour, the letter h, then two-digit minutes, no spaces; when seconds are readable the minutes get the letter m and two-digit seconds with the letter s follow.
6h58
